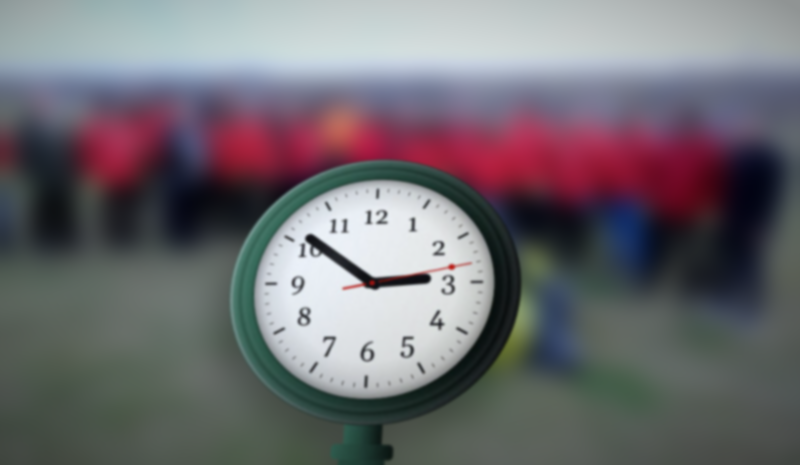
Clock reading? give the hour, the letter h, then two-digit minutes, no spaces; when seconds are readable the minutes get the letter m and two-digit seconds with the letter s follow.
2h51m13s
